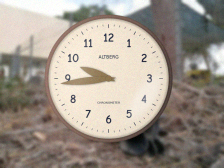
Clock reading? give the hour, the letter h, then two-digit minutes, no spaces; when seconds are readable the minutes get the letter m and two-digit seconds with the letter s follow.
9h44
